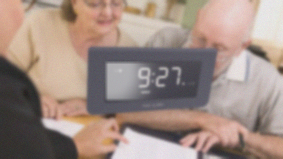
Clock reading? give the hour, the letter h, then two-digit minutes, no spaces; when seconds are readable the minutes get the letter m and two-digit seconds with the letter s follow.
9h27
